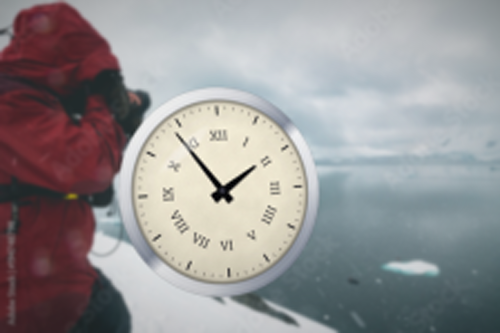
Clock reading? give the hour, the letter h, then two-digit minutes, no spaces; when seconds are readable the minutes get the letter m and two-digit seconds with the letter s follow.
1h54
